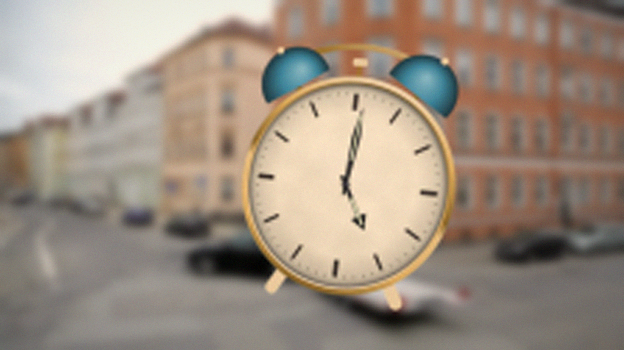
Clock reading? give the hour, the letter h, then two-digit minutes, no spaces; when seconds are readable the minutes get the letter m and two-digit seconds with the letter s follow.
5h01
